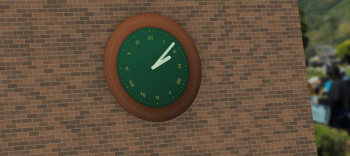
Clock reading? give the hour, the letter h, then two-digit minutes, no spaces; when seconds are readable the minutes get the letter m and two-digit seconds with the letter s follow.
2h08
